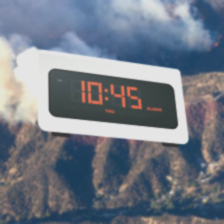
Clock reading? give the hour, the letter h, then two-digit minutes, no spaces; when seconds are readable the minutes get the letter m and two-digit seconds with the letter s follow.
10h45
